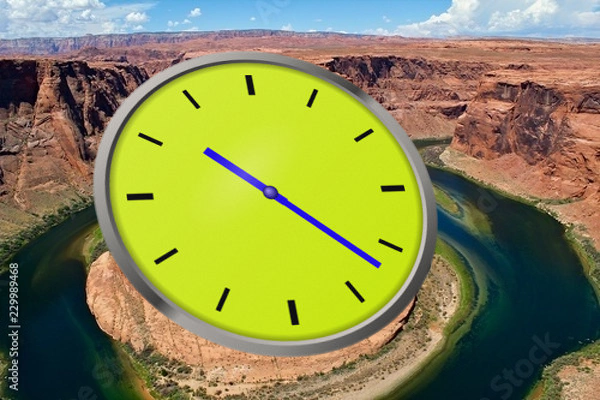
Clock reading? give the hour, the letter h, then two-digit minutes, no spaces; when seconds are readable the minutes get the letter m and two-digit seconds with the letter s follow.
10h22
